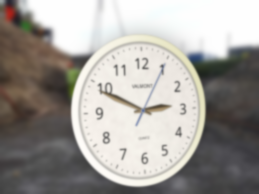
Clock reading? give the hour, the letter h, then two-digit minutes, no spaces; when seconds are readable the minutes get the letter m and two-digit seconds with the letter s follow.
2h49m05s
